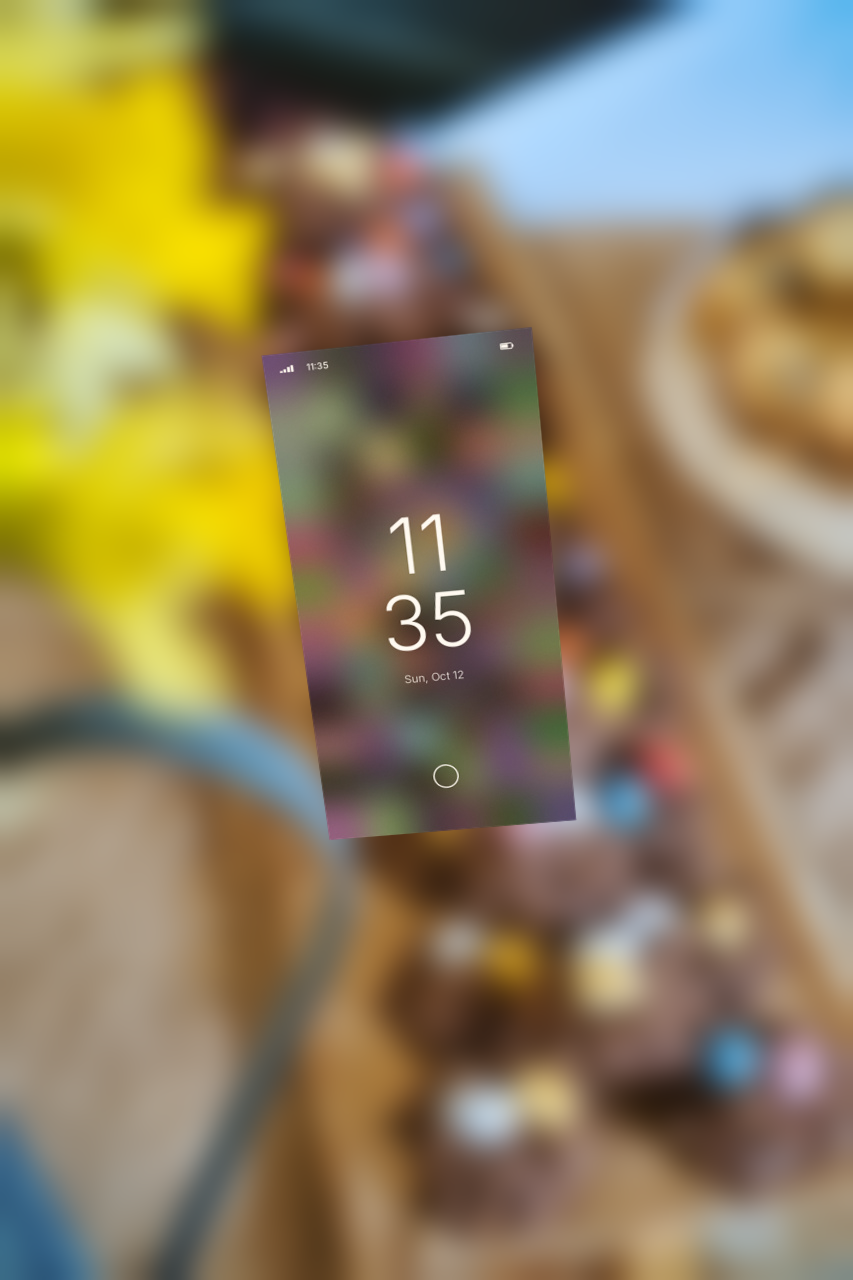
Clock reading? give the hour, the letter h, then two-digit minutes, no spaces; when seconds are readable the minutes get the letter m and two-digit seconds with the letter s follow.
11h35
